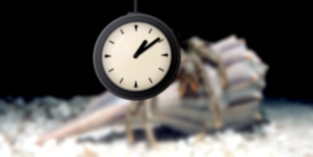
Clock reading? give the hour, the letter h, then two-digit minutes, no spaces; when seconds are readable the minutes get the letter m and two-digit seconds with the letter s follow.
1h09
